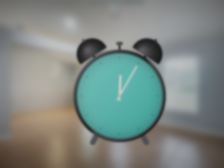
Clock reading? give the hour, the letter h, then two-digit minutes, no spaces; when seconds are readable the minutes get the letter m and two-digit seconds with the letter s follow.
12h05
